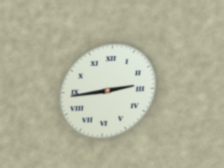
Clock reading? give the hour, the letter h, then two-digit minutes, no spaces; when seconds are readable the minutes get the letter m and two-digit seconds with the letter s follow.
2h44
